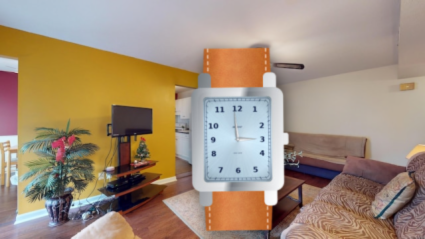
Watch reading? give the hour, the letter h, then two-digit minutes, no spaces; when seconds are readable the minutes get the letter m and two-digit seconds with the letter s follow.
2h59
